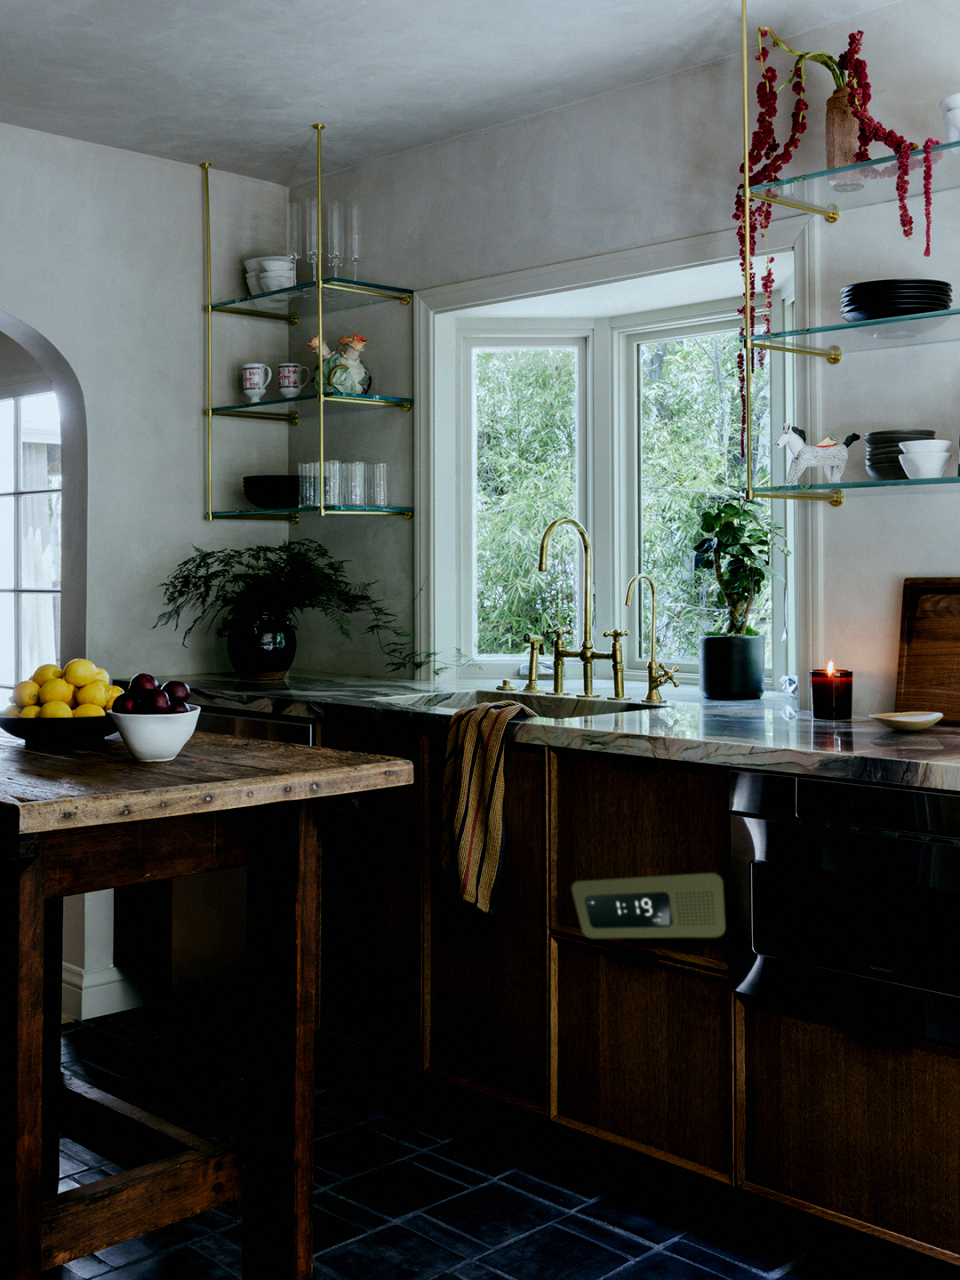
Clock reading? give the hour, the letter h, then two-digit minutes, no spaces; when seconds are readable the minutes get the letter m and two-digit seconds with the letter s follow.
1h19
